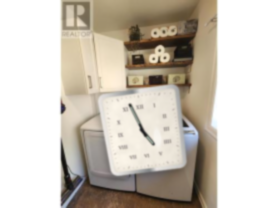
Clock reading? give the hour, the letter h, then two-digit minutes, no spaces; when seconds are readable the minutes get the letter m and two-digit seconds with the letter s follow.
4h57
